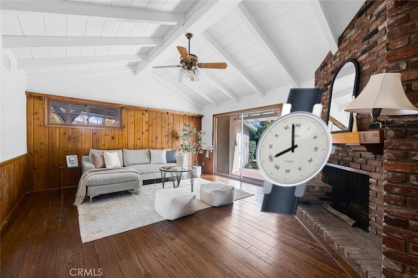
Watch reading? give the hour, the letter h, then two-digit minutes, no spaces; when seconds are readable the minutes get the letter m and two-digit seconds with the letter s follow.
7h58
